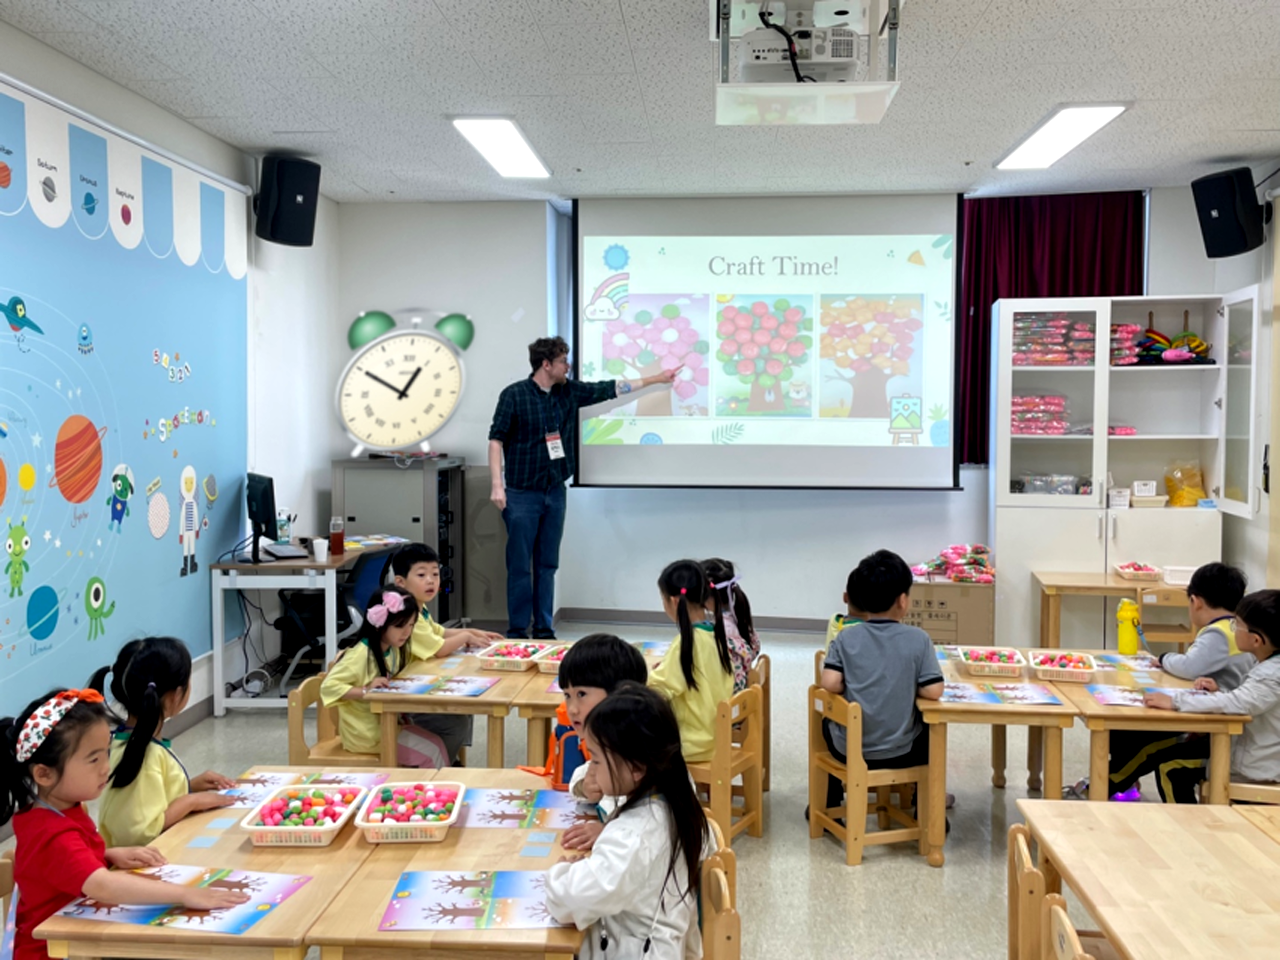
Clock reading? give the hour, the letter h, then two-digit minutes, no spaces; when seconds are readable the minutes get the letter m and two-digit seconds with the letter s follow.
12h50
